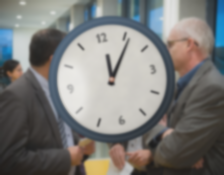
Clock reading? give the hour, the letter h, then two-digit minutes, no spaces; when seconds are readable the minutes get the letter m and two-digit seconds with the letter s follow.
12h06
